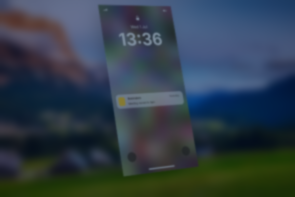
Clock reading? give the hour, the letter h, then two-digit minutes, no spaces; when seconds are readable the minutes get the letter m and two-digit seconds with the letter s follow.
13h36
